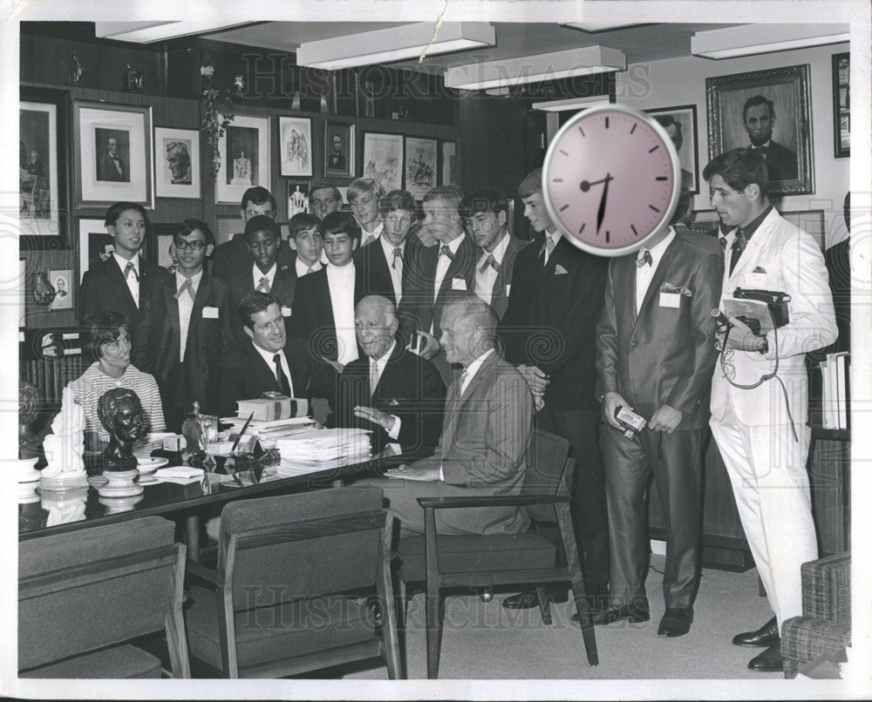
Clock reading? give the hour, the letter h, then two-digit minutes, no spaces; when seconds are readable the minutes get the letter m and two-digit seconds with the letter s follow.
8h32
